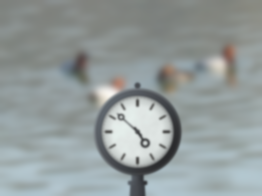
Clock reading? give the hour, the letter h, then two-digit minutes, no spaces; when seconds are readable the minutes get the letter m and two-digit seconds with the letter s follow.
4h52
